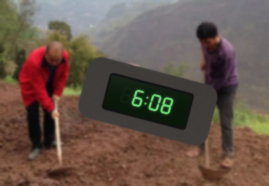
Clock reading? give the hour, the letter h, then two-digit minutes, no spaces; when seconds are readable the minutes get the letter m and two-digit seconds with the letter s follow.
6h08
